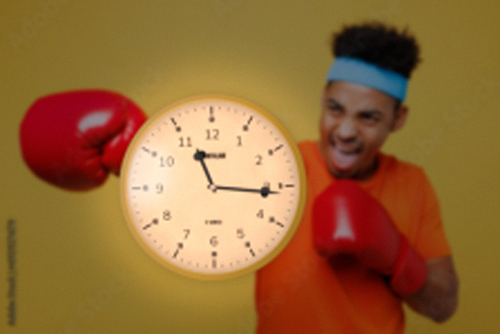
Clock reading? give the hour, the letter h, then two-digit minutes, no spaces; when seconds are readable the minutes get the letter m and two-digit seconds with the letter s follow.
11h16
